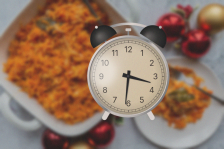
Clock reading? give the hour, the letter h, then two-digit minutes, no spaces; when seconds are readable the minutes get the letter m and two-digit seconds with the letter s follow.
3h31
